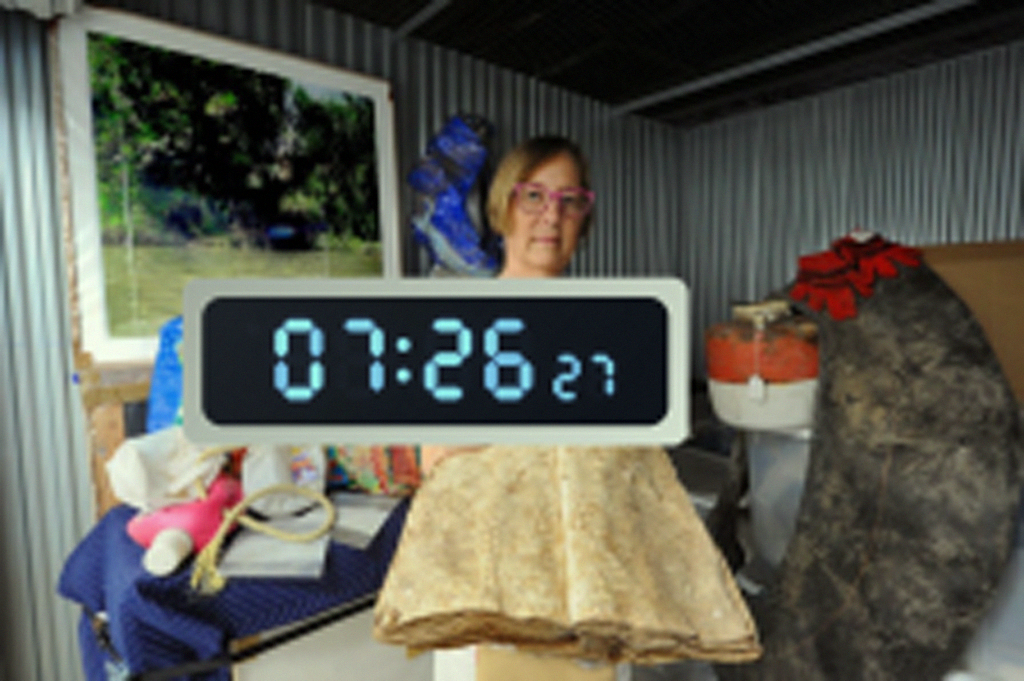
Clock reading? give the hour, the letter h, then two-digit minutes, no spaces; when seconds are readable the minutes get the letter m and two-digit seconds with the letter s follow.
7h26m27s
